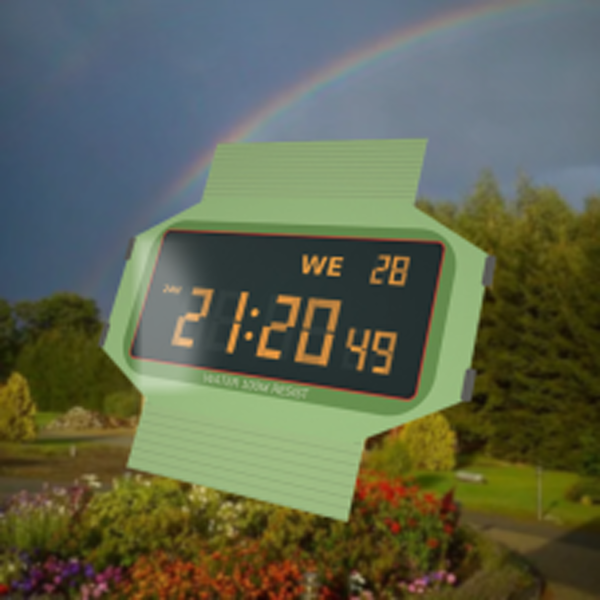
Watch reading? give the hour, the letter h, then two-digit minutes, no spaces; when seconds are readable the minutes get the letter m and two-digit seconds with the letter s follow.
21h20m49s
